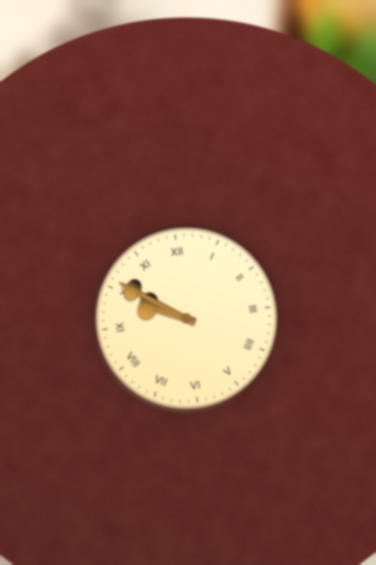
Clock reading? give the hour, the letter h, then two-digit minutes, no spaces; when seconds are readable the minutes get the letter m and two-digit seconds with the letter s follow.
9h51
